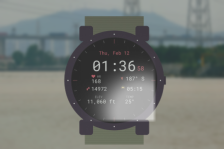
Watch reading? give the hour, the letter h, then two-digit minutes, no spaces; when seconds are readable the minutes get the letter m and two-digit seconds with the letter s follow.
1h36
